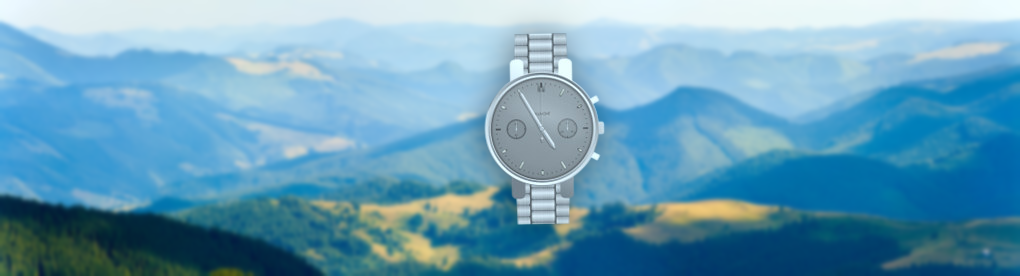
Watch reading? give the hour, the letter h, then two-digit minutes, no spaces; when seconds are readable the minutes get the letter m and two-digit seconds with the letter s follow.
4h55
